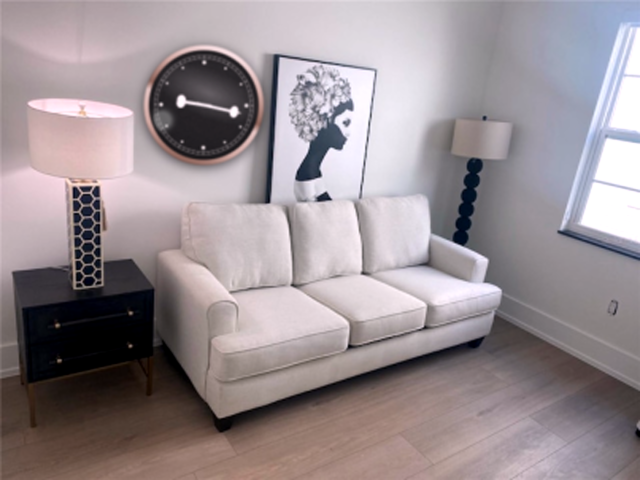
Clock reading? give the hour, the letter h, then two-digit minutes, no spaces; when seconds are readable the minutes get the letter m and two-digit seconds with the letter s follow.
9h17
